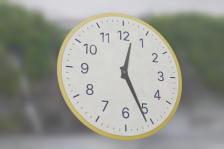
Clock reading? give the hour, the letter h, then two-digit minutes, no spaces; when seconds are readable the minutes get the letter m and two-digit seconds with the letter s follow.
12h26
